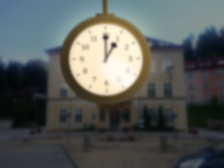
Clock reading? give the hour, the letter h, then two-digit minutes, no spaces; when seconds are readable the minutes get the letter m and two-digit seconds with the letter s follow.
1h00
